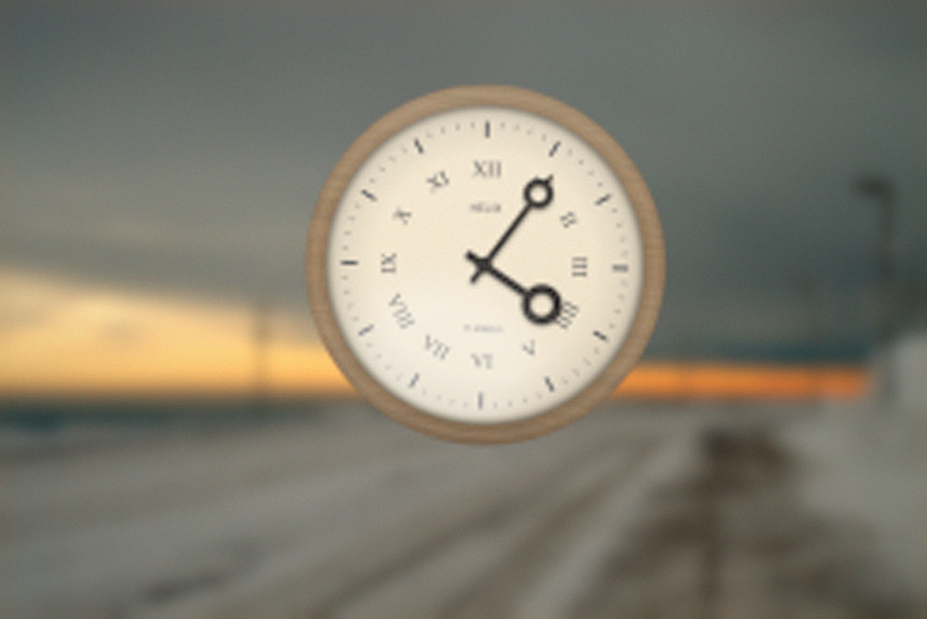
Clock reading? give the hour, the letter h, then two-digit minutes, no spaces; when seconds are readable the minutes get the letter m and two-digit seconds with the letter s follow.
4h06
